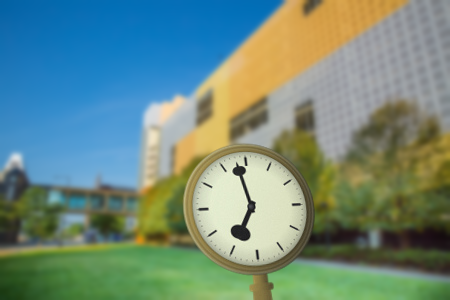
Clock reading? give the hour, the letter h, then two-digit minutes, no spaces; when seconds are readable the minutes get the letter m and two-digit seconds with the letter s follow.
6h58
